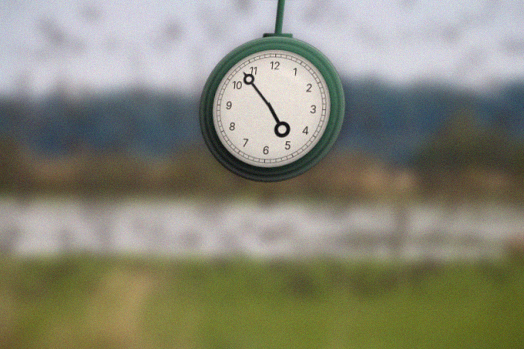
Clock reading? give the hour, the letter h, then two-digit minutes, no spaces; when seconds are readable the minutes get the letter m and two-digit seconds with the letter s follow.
4h53
